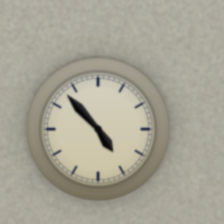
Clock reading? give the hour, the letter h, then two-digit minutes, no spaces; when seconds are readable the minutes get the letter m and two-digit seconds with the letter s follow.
4h53
